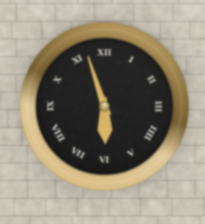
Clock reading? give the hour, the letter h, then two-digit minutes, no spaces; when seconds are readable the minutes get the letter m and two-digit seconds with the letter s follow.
5h57
